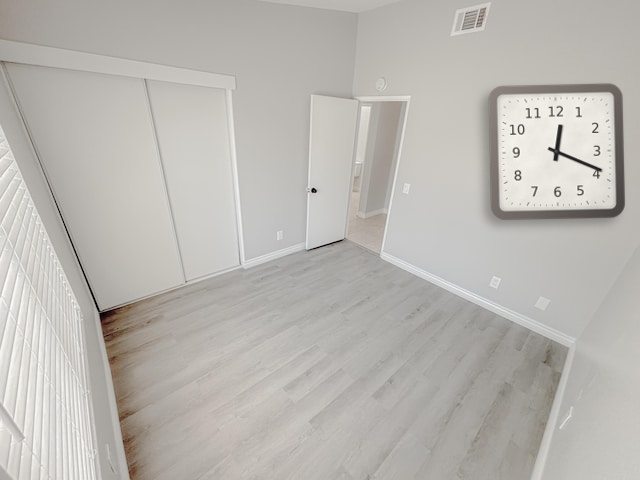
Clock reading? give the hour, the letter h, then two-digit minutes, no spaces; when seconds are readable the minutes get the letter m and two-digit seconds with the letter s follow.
12h19
